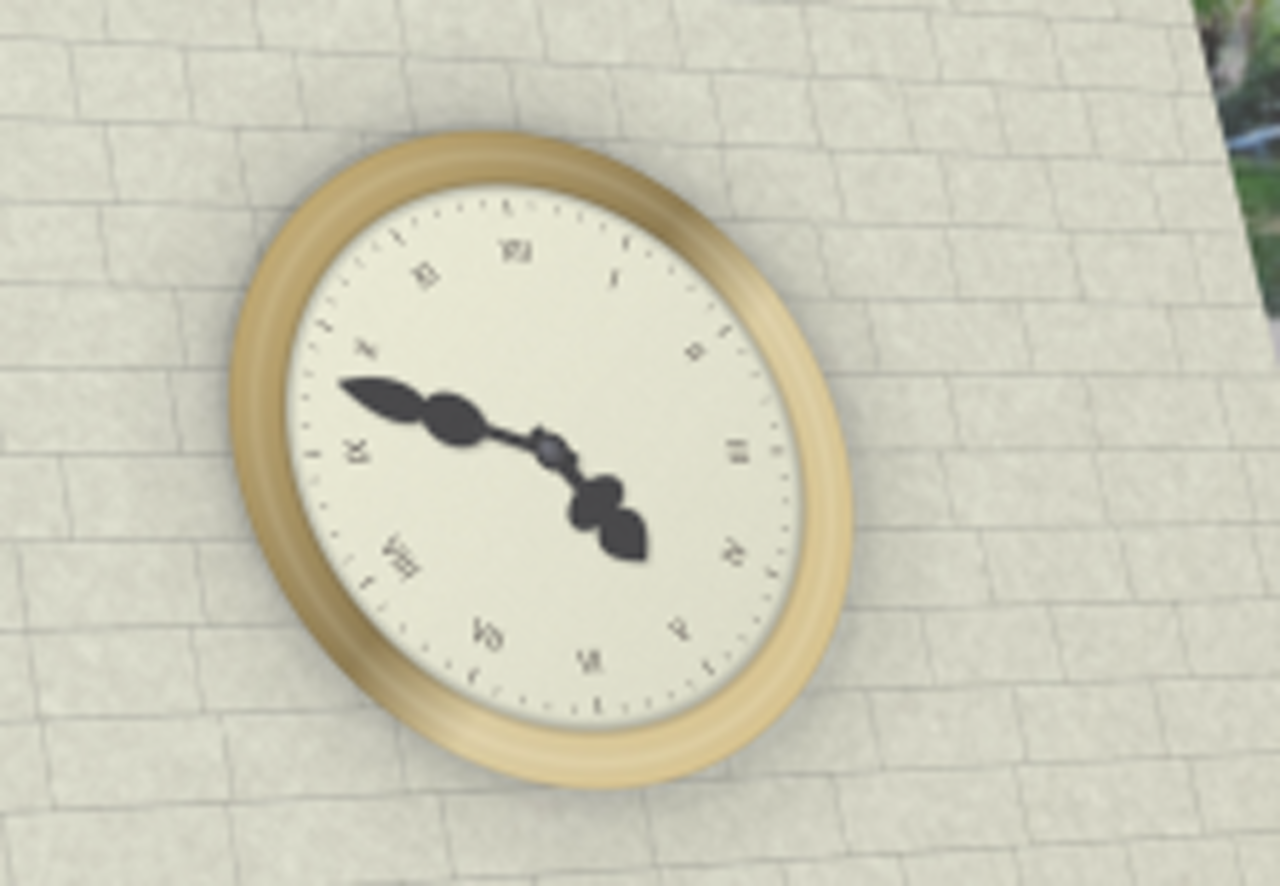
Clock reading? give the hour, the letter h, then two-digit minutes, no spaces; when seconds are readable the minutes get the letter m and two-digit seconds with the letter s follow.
4h48
